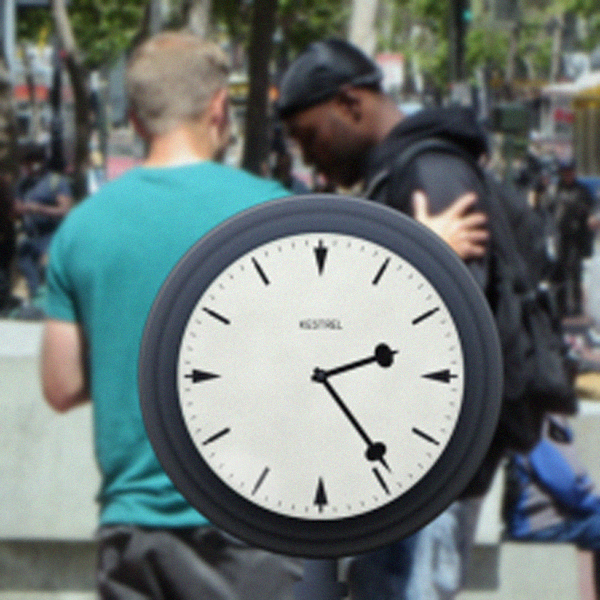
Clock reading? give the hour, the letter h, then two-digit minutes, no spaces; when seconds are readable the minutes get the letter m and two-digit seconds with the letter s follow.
2h24
